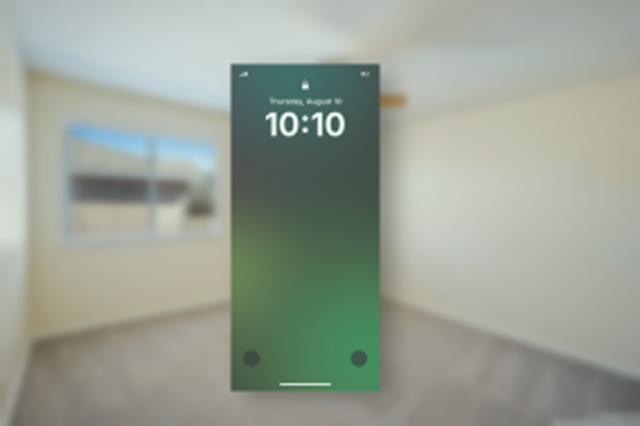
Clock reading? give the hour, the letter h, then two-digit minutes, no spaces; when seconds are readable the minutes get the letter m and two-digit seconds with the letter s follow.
10h10
